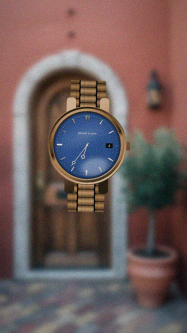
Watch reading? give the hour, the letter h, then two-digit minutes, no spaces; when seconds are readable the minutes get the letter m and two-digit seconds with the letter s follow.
6h36
